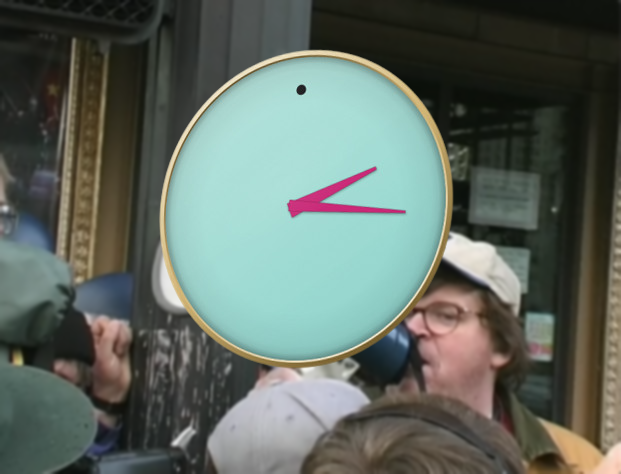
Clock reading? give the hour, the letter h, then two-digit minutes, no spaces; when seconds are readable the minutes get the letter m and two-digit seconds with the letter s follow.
2h16
